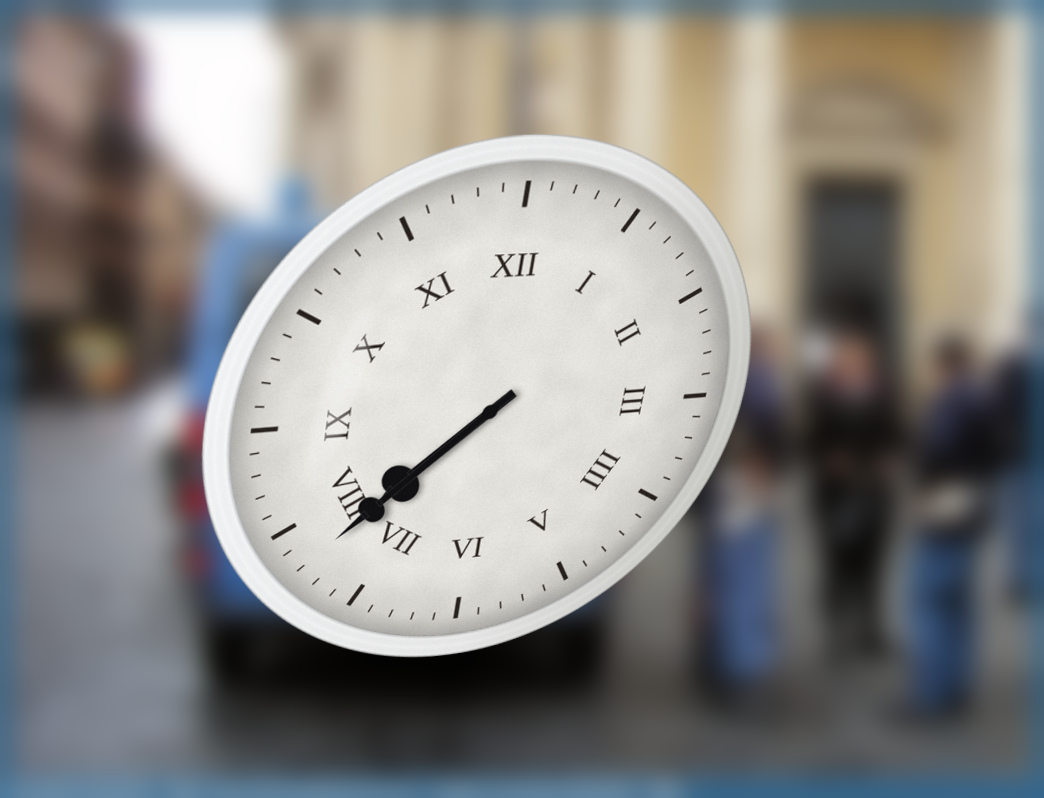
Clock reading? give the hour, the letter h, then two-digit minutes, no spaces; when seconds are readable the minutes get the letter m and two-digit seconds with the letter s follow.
7h38
